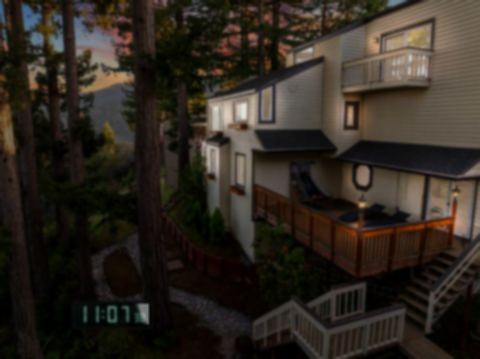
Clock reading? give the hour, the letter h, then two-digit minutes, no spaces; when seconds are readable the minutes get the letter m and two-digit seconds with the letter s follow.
11h07
